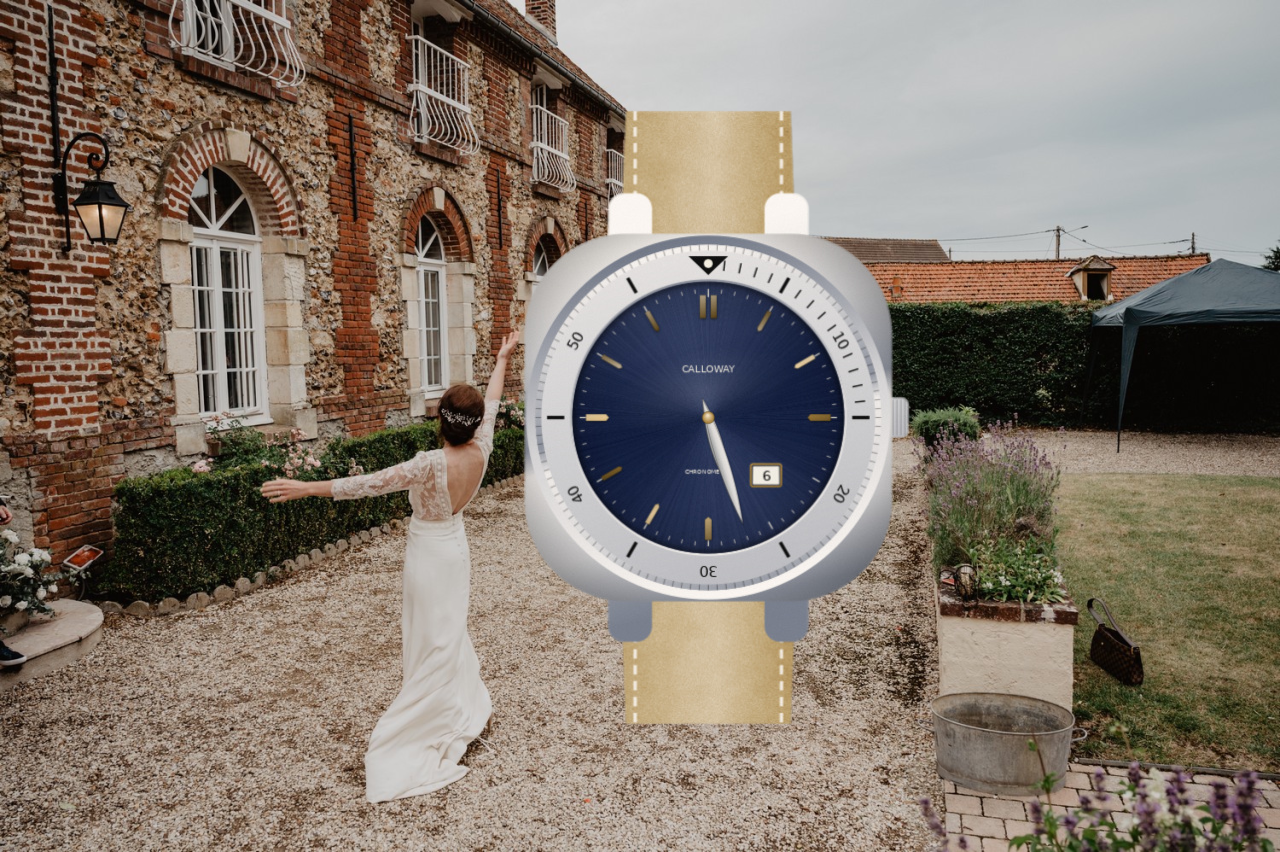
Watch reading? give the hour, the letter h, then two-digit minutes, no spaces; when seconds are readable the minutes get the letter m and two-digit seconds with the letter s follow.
5h27
